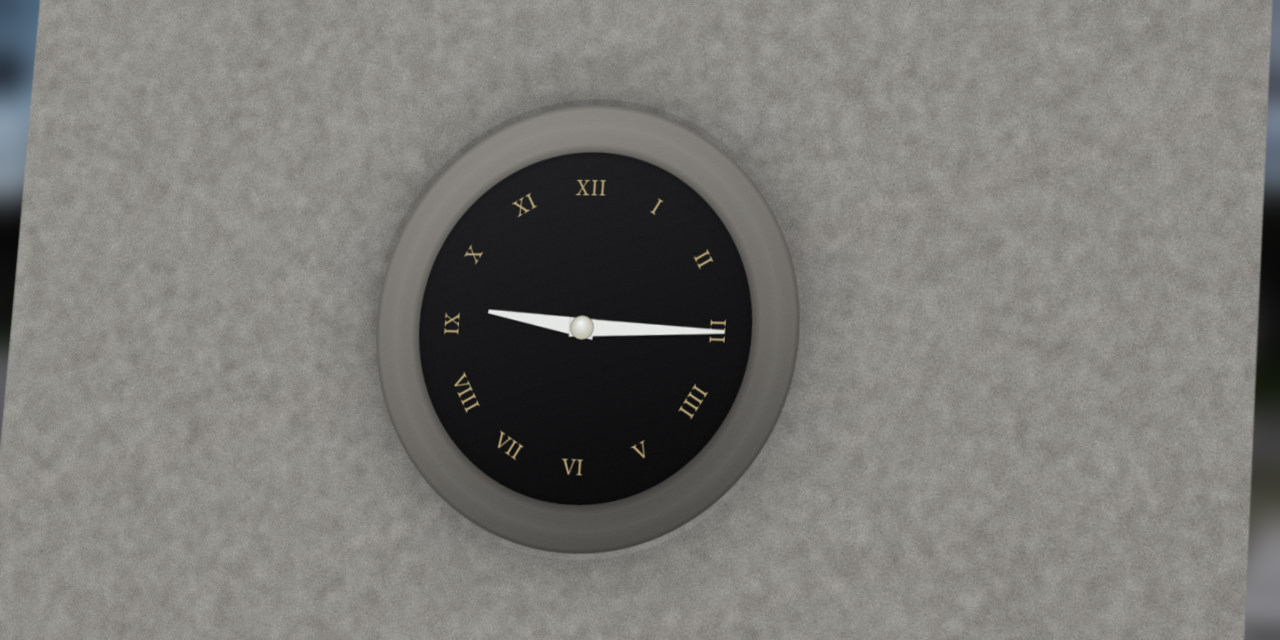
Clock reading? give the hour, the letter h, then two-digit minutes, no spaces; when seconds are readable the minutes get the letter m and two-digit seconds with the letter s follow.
9h15
